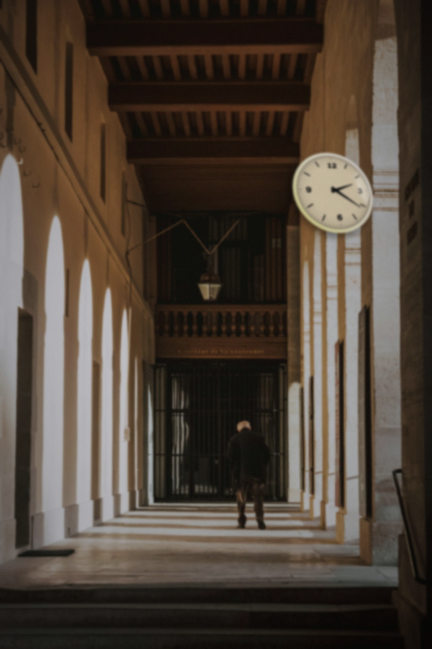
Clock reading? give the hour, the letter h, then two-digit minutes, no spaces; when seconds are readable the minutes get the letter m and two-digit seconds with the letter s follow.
2h21
